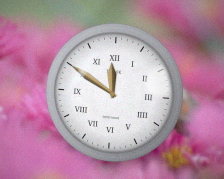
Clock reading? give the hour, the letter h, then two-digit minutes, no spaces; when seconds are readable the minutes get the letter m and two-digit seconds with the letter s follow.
11h50
